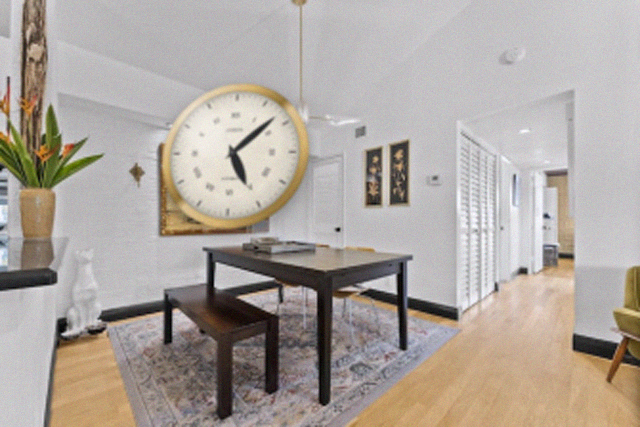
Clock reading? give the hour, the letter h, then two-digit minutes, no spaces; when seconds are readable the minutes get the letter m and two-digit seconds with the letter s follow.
5h08
